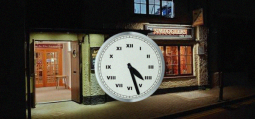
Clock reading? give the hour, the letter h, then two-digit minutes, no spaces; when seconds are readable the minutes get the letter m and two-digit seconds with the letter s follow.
4h27
